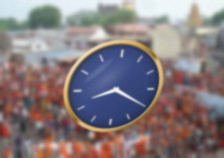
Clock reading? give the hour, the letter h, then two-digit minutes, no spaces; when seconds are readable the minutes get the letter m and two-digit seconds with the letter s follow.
8h20
